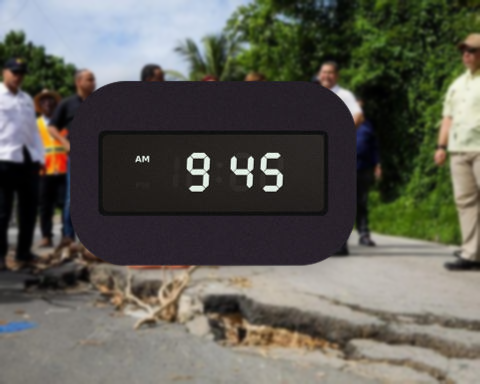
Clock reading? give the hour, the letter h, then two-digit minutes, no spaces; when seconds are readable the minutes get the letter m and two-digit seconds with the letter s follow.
9h45
